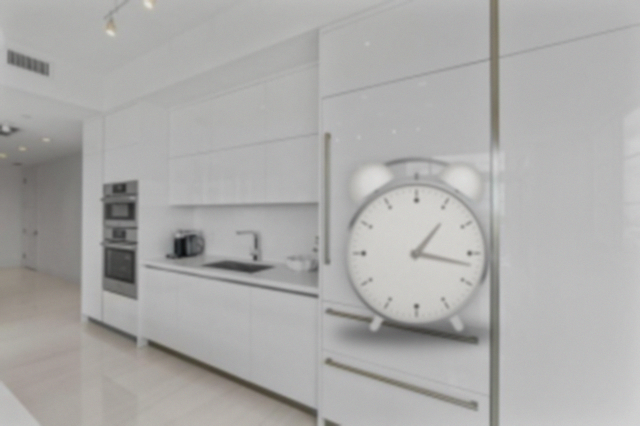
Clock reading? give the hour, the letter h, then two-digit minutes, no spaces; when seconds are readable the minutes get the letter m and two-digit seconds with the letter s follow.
1h17
